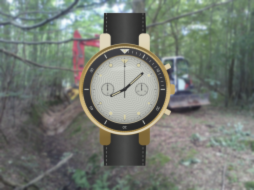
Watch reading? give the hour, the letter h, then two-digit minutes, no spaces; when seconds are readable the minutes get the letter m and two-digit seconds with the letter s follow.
8h08
